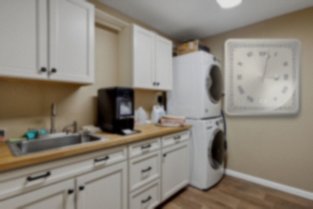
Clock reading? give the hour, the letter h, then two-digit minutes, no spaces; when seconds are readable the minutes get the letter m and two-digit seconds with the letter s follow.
3h02
